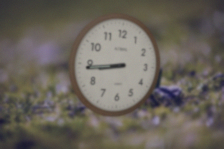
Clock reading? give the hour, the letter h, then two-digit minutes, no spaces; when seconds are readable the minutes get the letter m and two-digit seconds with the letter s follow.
8h44
